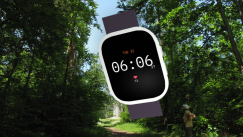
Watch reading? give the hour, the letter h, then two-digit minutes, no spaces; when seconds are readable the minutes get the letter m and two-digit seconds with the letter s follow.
6h06
